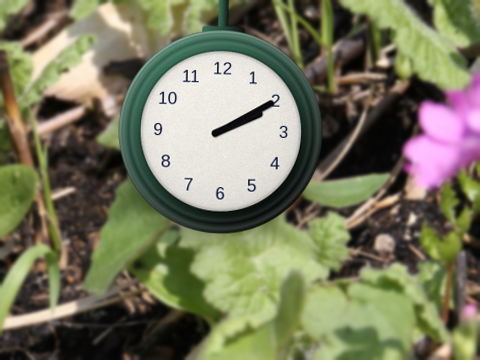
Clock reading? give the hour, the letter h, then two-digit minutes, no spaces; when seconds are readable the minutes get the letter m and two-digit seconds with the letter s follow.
2h10
